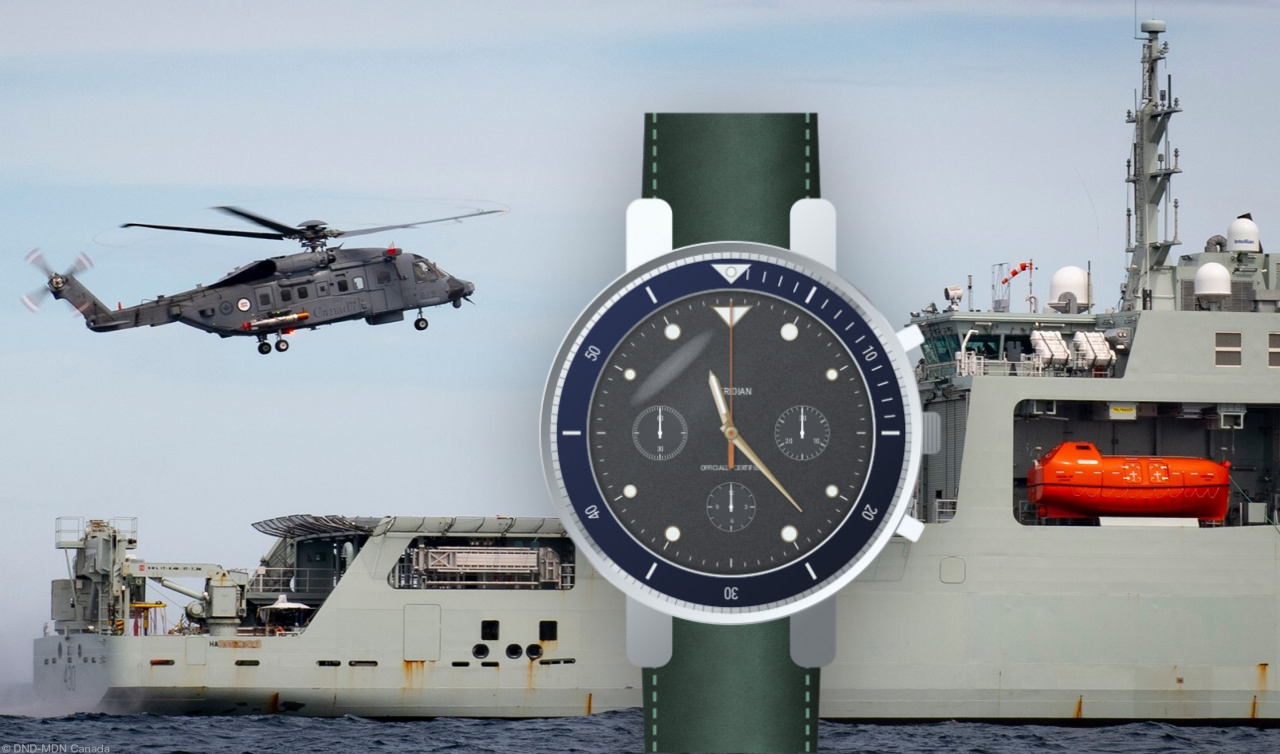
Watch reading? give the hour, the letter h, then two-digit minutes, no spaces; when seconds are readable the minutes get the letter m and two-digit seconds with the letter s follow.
11h23
